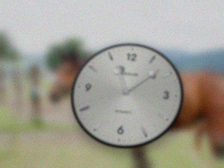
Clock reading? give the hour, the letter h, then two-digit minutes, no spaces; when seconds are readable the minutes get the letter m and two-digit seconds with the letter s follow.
11h08
